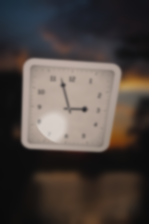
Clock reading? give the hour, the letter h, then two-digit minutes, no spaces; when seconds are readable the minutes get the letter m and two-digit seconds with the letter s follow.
2h57
